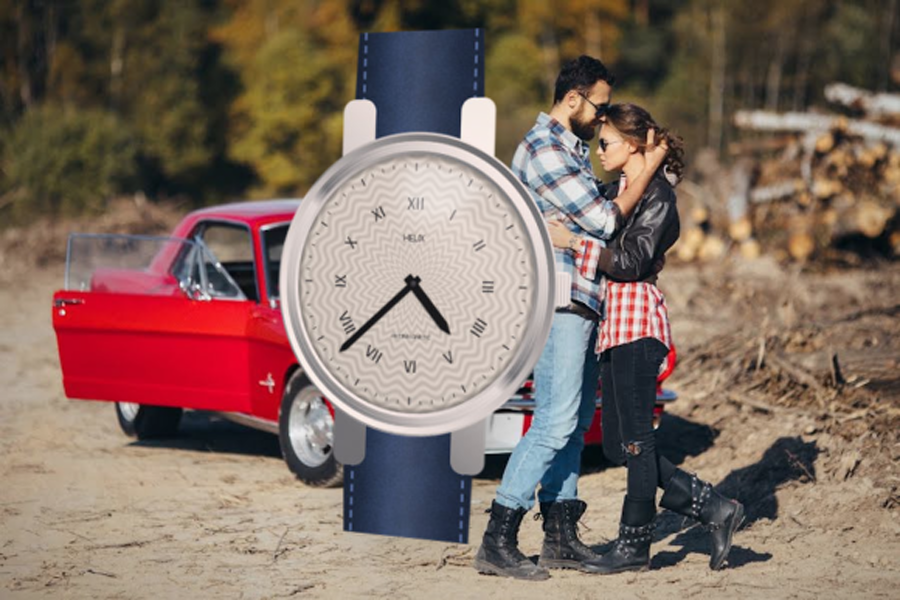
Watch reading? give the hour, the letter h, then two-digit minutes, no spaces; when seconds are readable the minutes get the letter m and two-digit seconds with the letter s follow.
4h38
